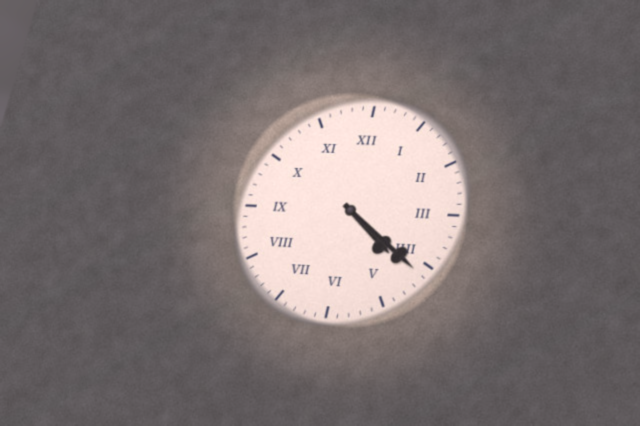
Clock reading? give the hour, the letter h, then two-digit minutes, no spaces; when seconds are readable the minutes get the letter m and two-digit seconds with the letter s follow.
4h21
